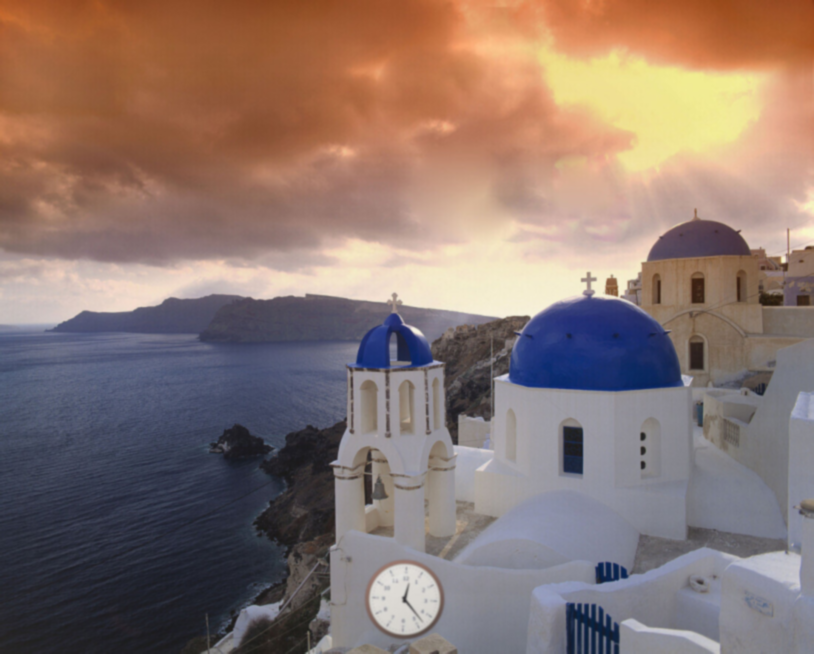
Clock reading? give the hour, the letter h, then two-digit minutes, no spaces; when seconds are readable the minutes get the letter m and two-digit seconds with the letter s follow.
12h23
